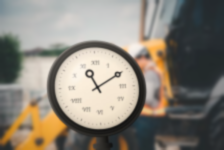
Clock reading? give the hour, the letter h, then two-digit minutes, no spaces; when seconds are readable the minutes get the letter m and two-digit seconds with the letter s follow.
11h10
